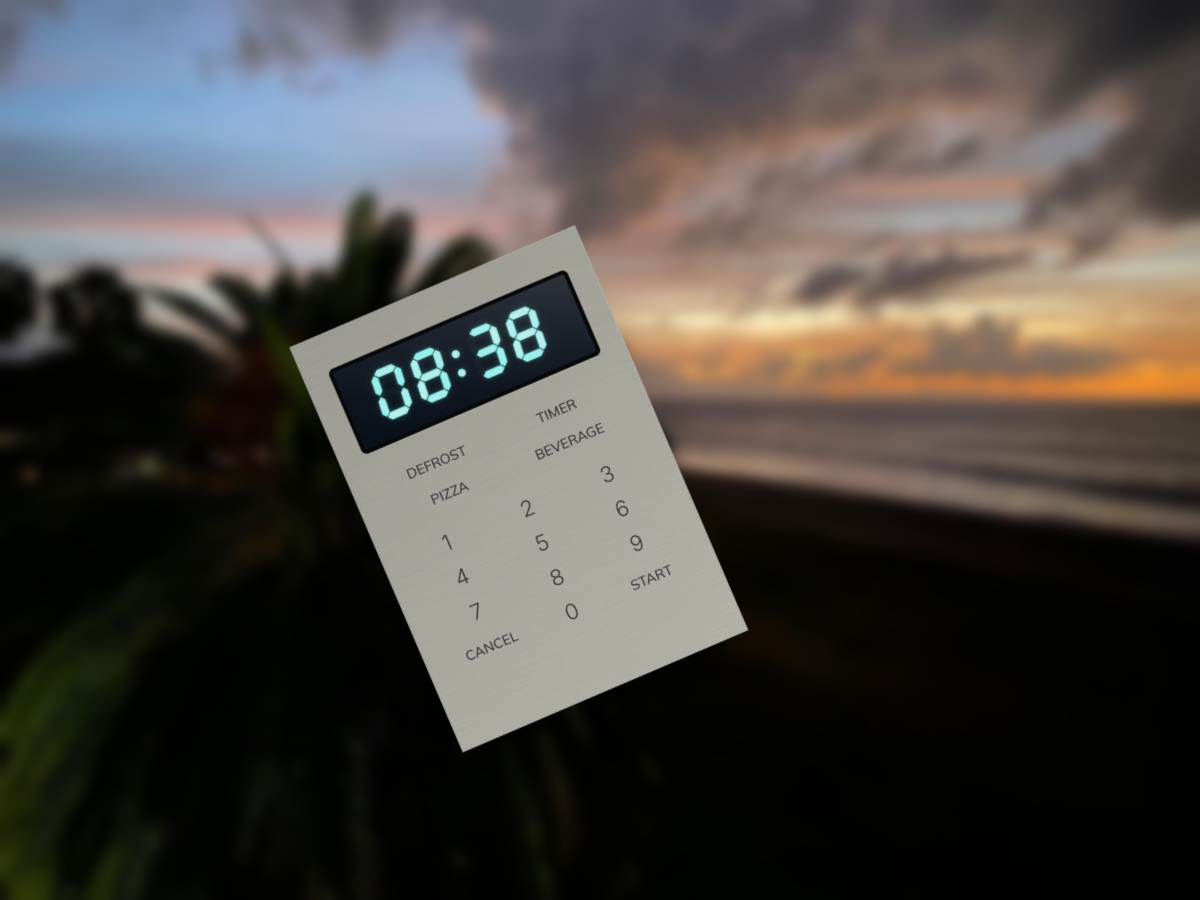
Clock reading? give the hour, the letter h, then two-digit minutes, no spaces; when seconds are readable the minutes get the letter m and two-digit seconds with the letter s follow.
8h38
